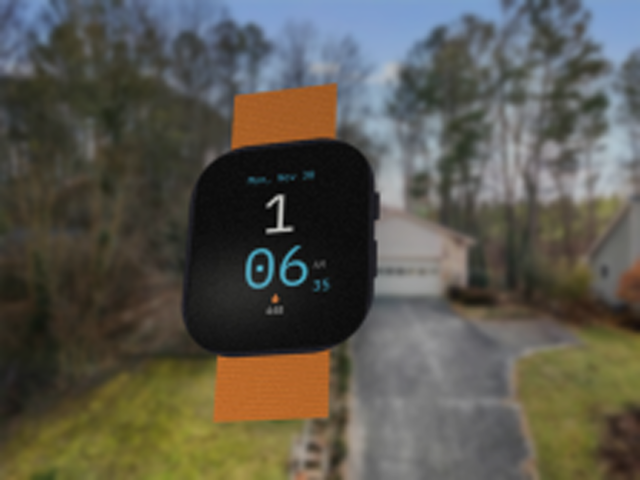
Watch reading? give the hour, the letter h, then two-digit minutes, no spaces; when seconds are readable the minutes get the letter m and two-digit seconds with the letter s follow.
1h06
